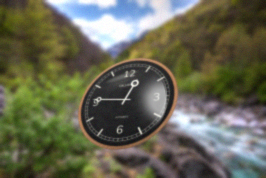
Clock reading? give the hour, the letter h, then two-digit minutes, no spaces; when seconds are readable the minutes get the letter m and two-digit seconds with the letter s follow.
12h46
